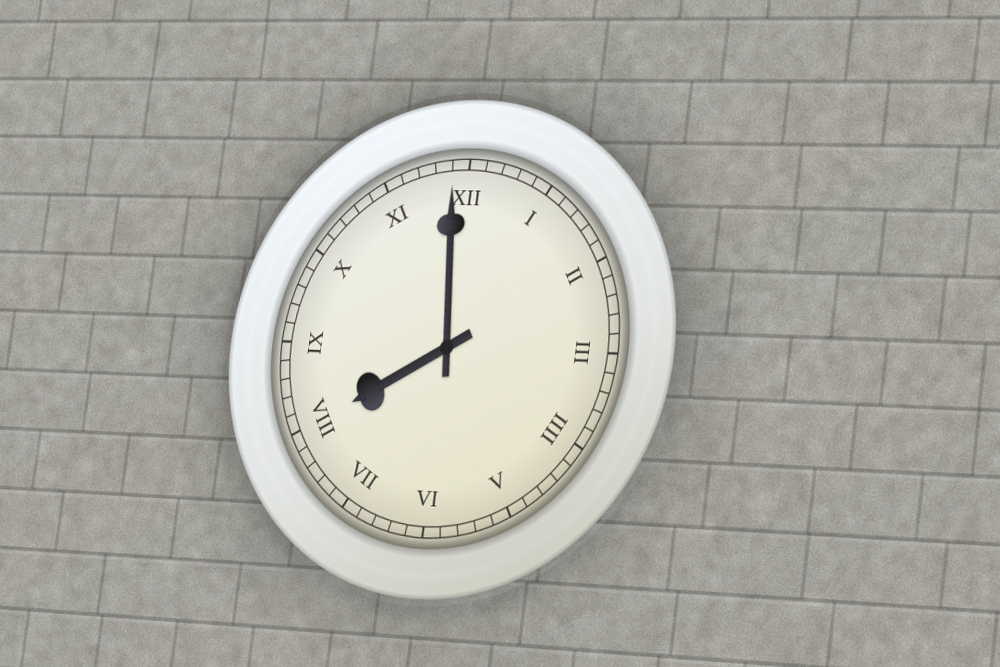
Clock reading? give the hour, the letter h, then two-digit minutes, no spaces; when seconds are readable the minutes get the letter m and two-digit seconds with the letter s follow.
7h59
